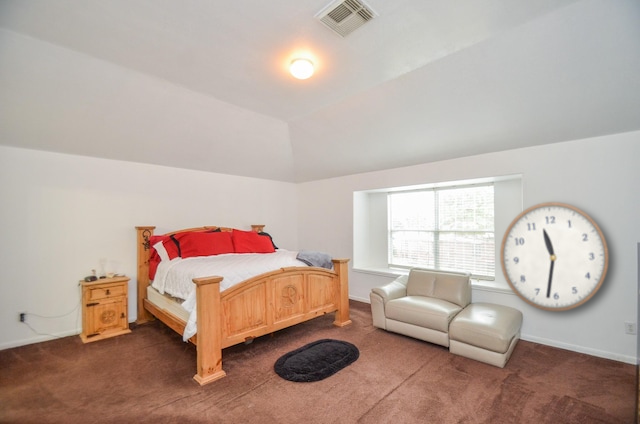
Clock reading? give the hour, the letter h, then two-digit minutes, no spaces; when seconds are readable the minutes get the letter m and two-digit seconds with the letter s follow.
11h32
